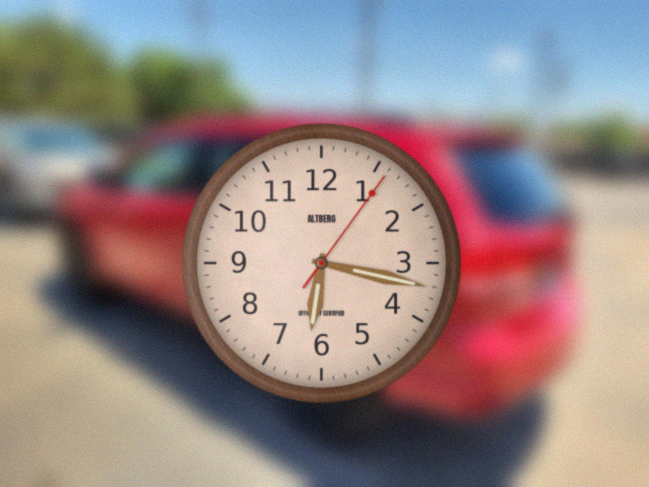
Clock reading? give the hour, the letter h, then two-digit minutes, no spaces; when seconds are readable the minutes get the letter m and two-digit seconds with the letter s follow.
6h17m06s
